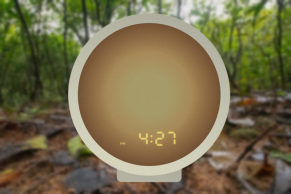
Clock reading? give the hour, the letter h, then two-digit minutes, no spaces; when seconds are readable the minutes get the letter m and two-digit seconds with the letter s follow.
4h27
